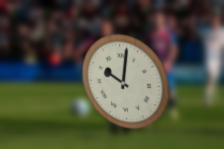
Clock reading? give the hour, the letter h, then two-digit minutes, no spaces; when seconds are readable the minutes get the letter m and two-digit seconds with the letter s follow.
10h02
